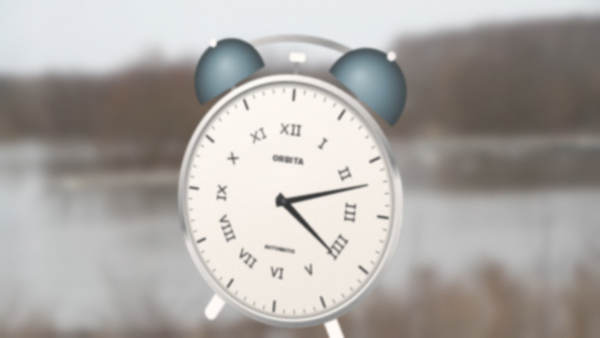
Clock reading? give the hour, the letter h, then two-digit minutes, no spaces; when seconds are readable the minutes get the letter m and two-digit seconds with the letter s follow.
4h12
